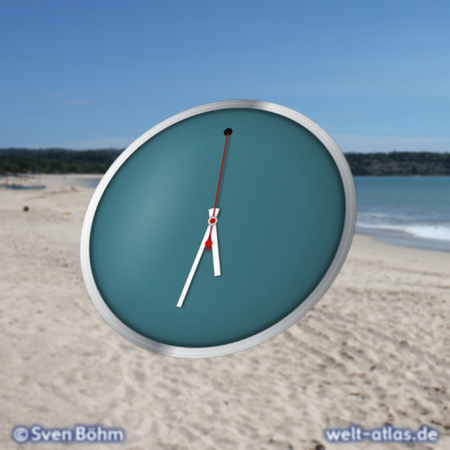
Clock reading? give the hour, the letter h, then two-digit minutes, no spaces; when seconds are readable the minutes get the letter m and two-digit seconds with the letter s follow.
5h32m00s
